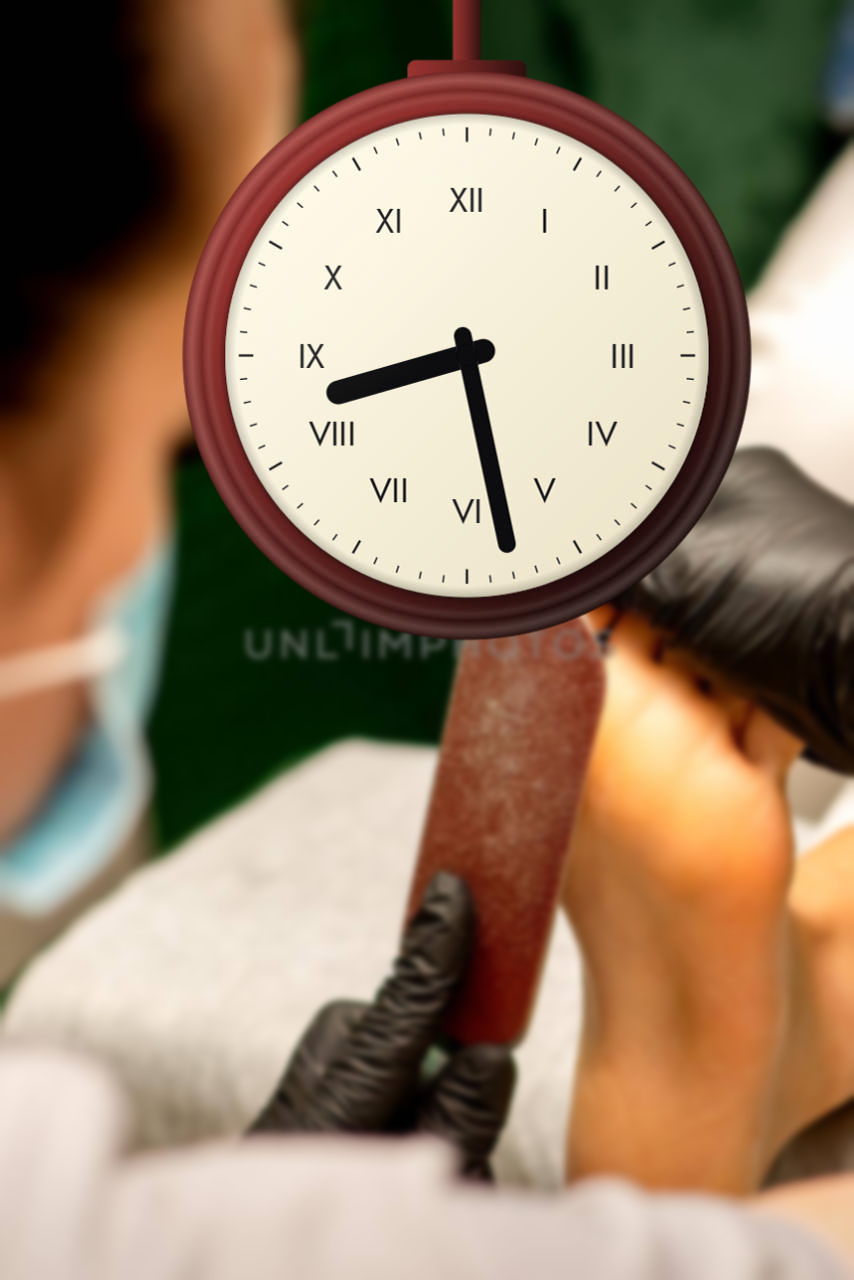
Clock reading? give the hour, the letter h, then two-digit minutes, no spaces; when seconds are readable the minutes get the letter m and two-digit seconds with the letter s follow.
8h28
